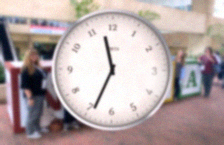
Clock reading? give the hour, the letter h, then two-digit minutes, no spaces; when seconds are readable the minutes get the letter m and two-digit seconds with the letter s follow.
11h34
